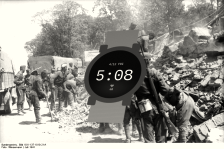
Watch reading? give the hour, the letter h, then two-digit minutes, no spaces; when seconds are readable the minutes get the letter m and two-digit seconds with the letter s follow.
5h08
